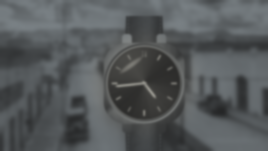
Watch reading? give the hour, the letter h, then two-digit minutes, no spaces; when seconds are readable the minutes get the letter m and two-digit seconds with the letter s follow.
4h44
